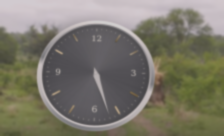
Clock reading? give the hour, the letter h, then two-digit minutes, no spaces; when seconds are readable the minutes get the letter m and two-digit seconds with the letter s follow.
5h27
